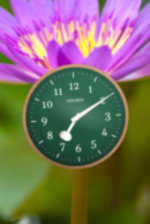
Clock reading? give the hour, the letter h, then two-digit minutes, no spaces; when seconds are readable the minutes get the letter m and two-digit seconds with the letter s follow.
7h10
